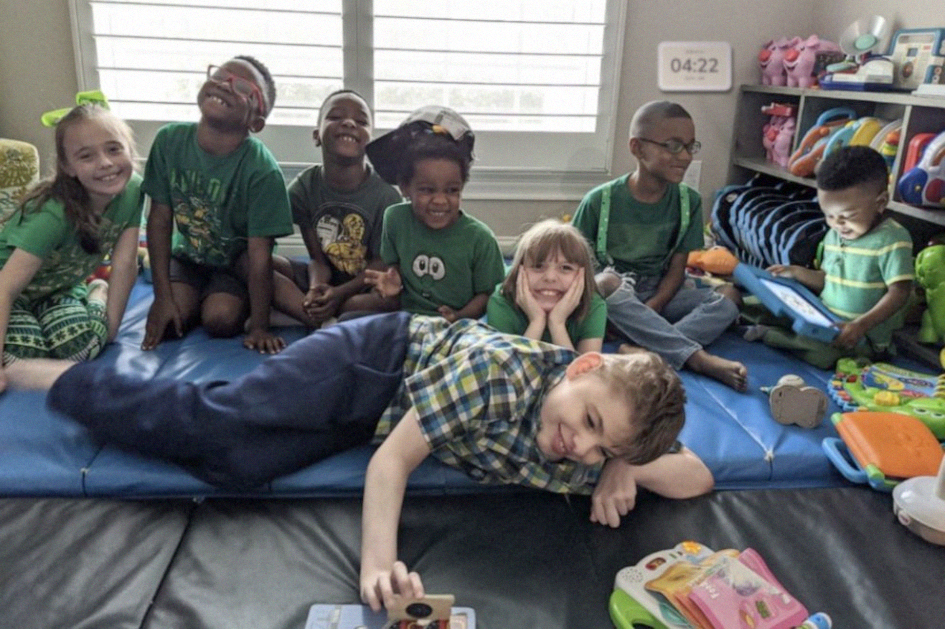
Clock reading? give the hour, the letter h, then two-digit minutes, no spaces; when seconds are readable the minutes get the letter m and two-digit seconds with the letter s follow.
4h22
